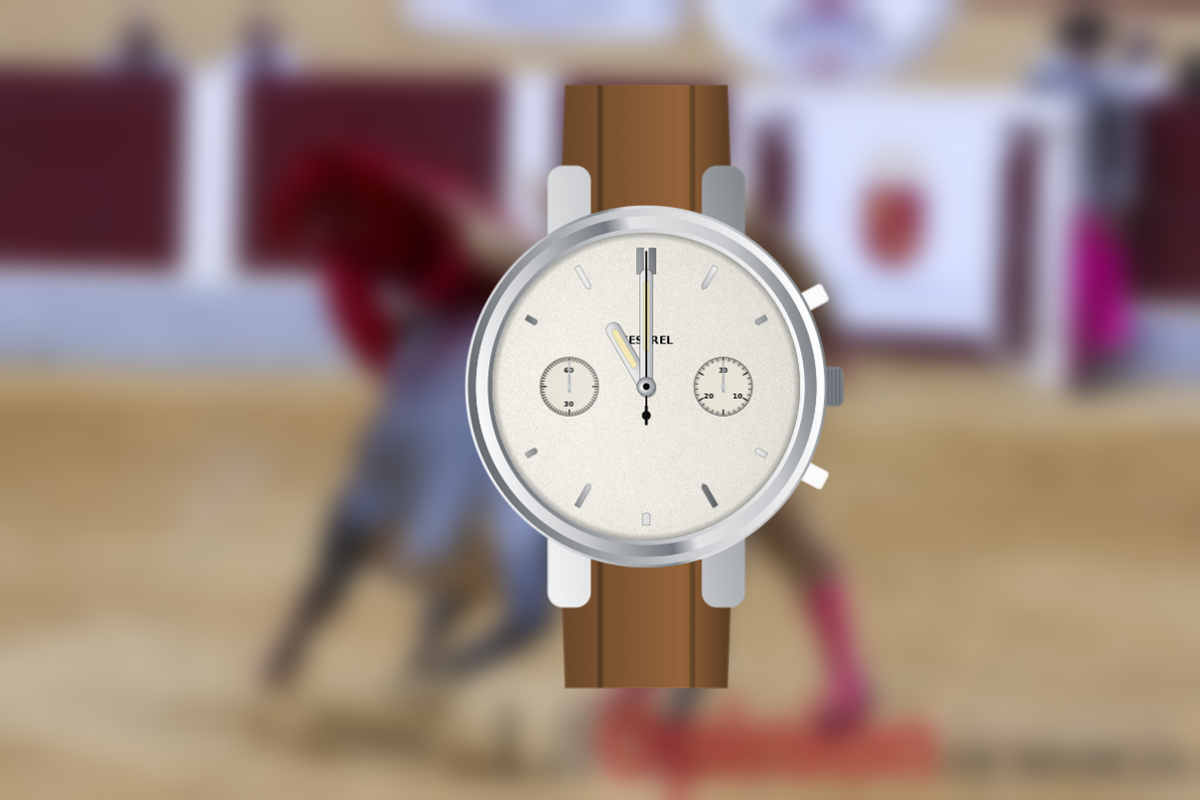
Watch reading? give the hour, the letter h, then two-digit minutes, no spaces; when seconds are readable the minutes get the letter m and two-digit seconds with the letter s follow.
11h00
